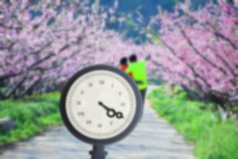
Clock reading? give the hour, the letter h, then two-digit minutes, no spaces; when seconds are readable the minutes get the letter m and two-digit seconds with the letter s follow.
4h20
